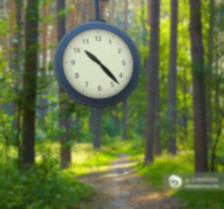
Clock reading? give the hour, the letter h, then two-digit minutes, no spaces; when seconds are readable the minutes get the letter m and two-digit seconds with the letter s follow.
10h23
